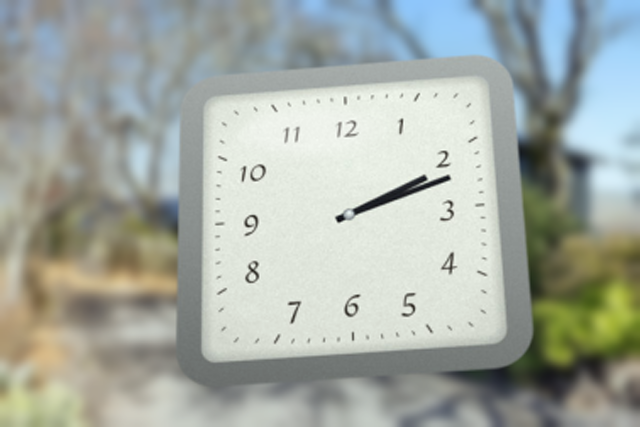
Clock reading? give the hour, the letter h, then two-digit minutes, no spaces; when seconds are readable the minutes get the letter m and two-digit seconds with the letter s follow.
2h12
